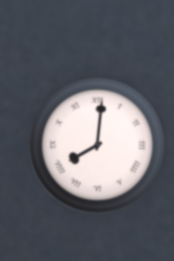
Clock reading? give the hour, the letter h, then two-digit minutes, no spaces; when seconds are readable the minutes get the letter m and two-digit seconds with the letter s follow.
8h01
